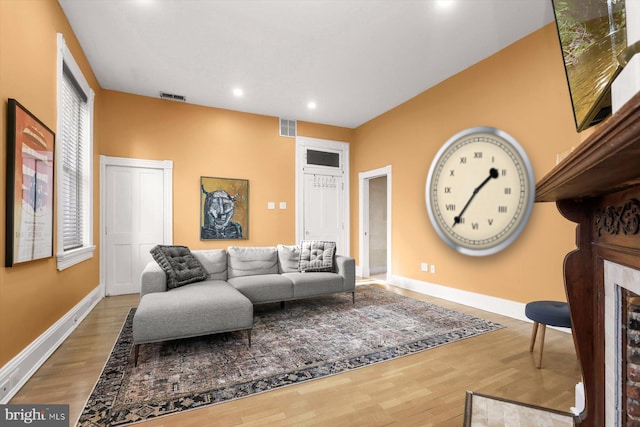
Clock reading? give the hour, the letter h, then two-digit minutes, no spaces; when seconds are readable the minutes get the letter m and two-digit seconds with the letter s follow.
1h36
